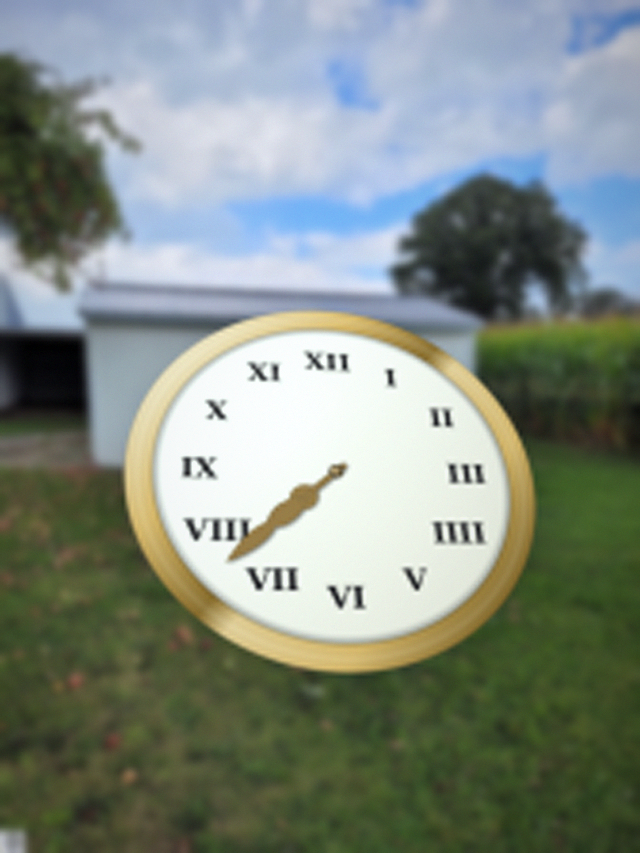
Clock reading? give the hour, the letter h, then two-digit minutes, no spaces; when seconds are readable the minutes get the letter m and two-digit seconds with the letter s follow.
7h38
